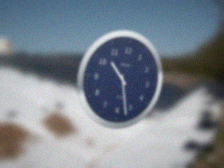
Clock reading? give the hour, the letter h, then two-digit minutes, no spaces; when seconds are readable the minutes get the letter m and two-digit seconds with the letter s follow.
10h27
